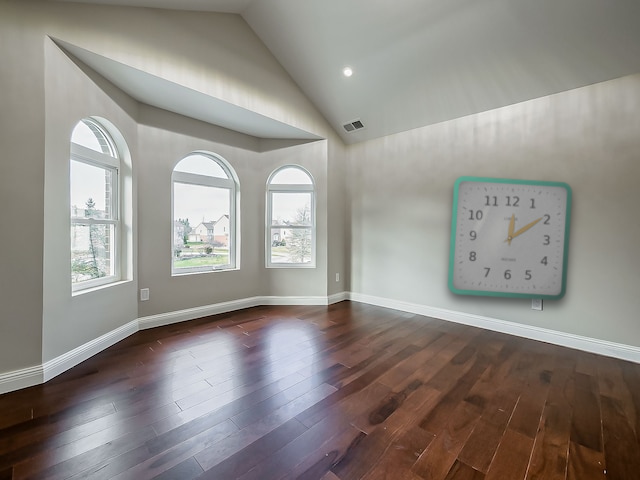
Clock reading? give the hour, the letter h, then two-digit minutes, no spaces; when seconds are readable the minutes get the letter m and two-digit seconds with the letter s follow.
12h09
